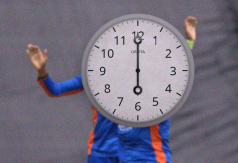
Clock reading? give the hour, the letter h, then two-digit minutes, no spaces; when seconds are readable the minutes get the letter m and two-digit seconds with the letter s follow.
6h00
